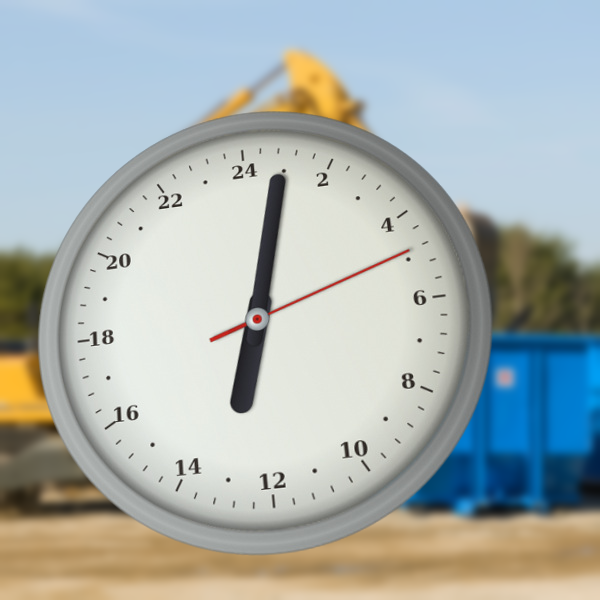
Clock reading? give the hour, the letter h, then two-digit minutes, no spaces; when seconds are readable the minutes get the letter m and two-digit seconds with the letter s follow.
13h02m12s
